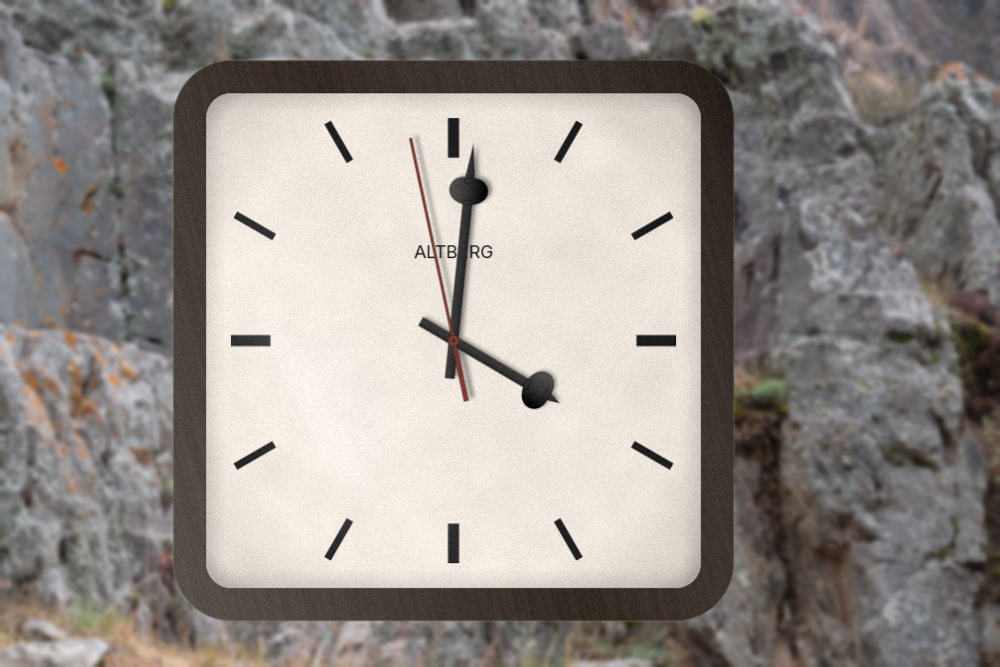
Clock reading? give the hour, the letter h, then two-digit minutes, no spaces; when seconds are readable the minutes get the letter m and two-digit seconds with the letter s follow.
4h00m58s
